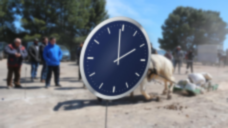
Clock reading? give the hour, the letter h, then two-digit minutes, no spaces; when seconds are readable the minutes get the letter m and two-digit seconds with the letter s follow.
1h59
